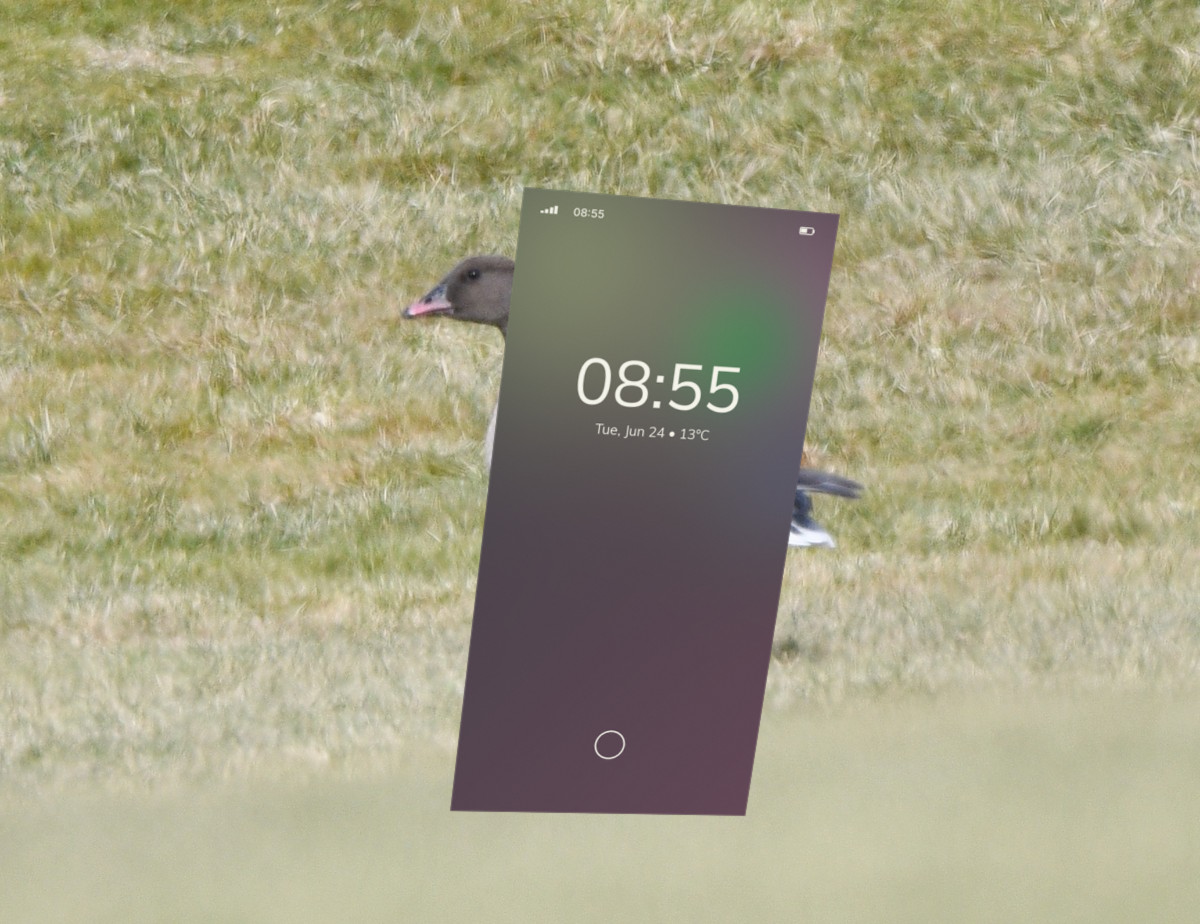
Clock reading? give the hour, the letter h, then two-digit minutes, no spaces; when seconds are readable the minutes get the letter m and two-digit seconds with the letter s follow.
8h55
